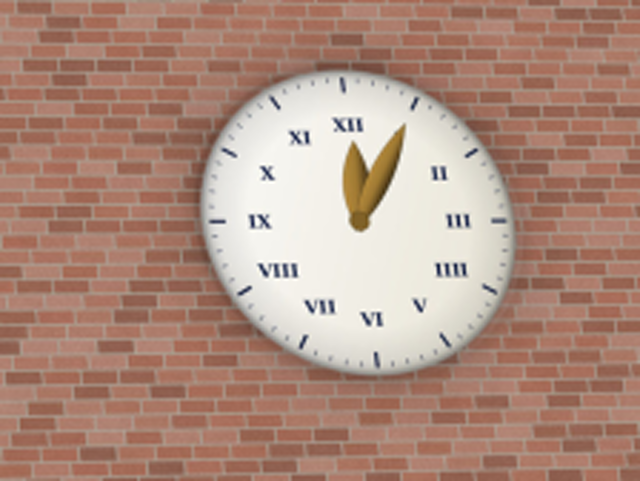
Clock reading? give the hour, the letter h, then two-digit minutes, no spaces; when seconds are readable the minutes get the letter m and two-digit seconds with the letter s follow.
12h05
